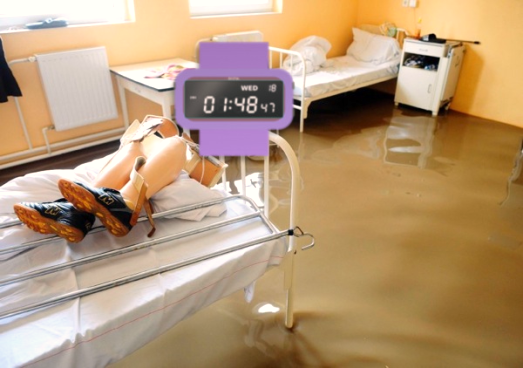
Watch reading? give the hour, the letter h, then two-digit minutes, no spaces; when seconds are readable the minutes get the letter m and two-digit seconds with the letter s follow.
1h48m47s
